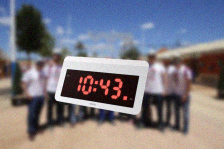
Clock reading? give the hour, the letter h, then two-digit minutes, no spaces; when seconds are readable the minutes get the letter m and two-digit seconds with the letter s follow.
10h43
